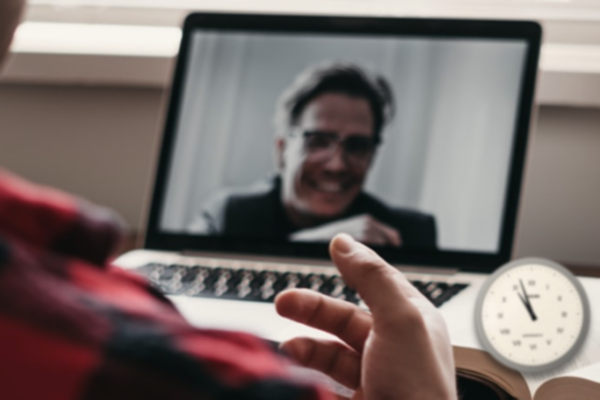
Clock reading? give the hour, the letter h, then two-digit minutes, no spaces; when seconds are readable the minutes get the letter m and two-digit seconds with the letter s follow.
10h57
